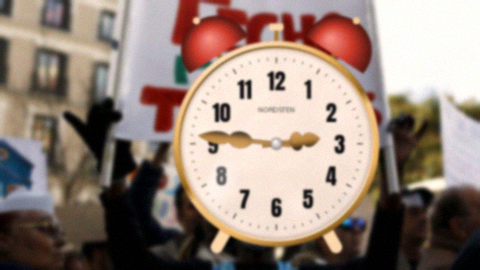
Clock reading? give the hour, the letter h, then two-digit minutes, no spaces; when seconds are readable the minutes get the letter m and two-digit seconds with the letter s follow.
2h46
